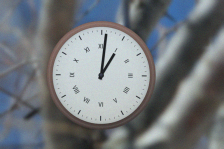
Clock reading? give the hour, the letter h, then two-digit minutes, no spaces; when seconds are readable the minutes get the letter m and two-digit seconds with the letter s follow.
1h01
